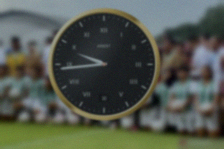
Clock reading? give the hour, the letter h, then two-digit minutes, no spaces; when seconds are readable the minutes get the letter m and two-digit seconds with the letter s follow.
9h44
